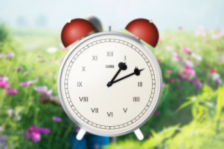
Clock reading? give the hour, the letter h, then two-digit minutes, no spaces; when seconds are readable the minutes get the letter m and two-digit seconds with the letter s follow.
1h11
